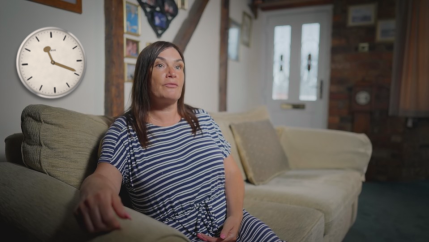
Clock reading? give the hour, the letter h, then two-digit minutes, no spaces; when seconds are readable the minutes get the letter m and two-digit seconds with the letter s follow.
11h19
